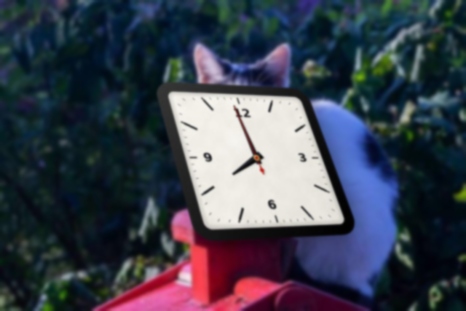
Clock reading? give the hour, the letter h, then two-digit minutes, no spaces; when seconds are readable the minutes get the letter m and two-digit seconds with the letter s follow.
7h58m59s
